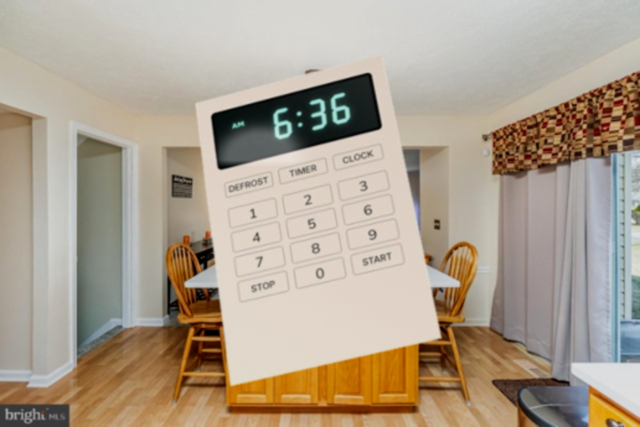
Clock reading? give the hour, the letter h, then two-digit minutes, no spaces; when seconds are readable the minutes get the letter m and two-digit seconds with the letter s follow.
6h36
